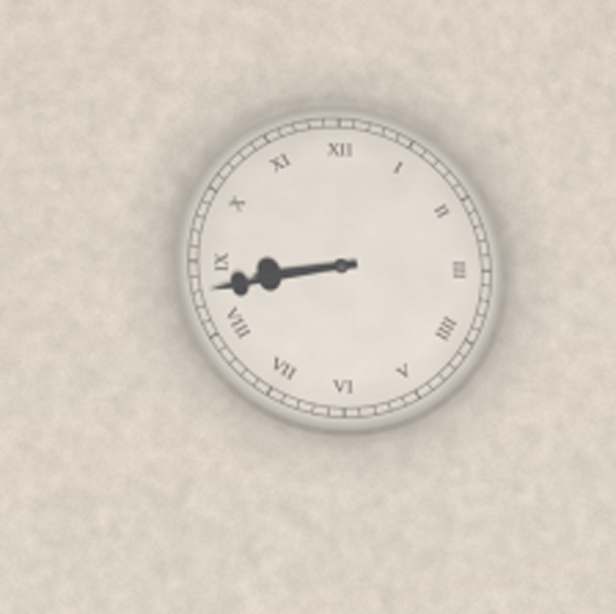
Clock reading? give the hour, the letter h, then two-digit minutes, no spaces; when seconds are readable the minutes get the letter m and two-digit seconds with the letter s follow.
8h43
